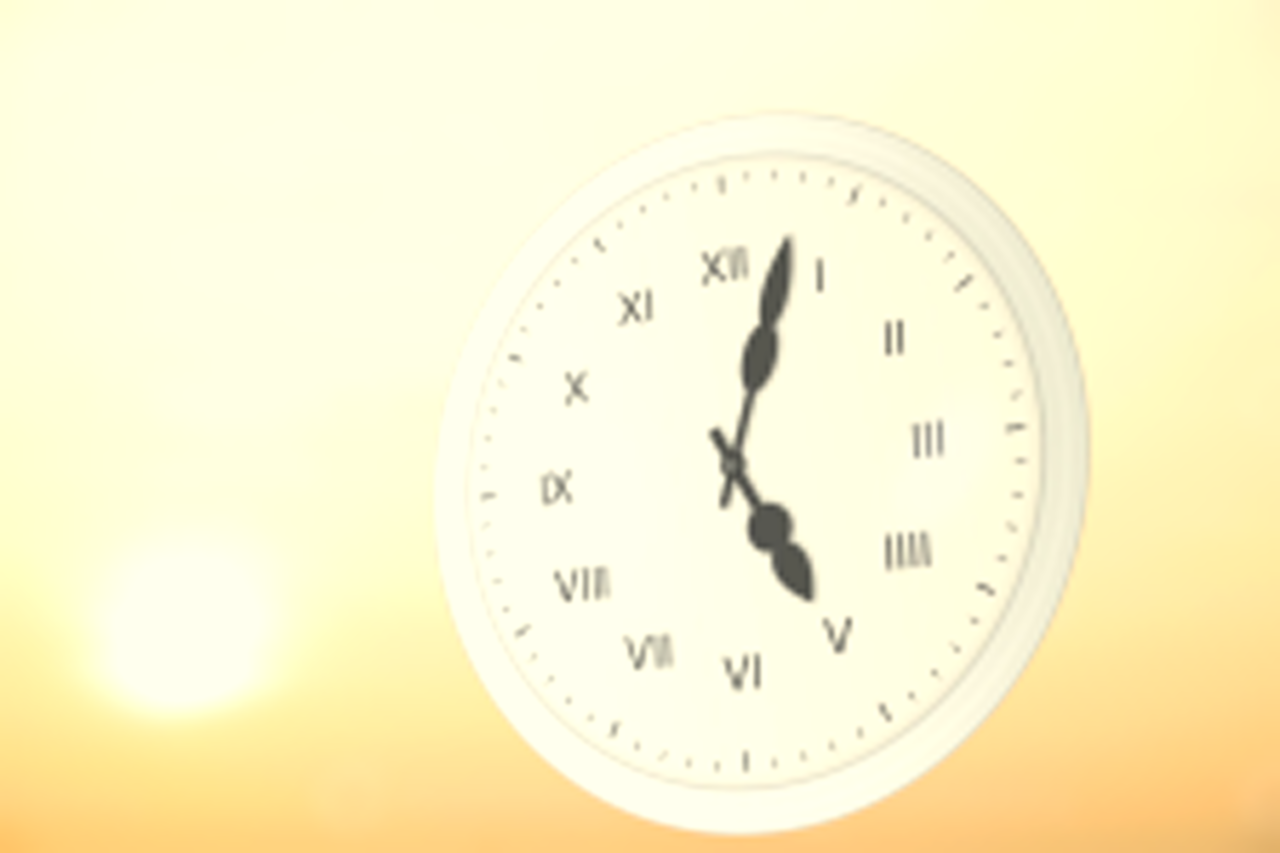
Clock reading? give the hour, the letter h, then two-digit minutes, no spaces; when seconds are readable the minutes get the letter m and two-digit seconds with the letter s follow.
5h03
